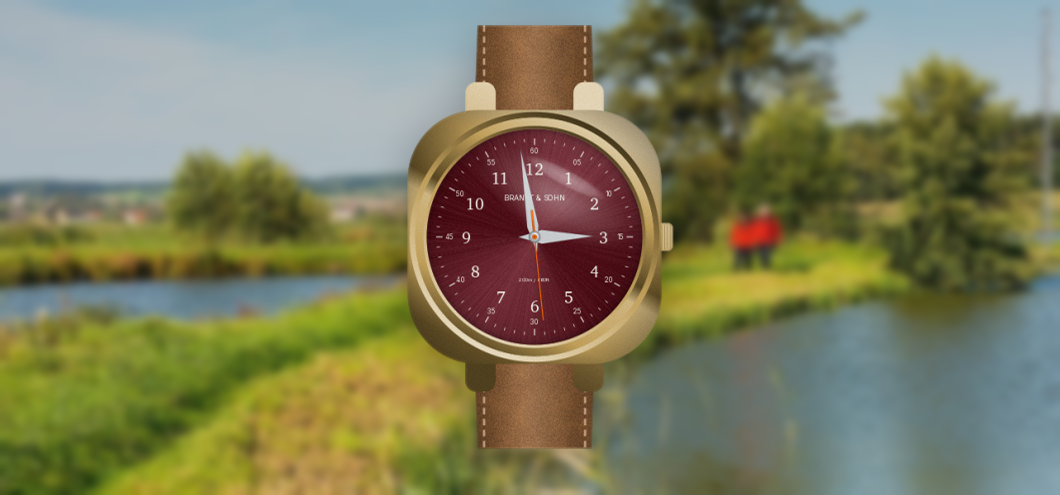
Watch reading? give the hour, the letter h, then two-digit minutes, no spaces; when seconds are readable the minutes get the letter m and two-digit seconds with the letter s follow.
2h58m29s
